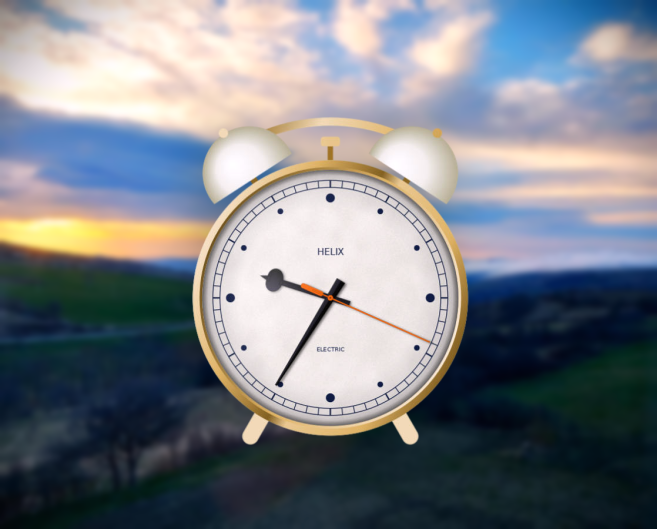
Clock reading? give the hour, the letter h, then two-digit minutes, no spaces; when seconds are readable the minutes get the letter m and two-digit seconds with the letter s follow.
9h35m19s
